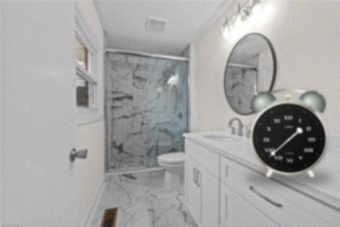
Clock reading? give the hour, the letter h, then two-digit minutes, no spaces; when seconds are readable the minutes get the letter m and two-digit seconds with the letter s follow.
1h38
